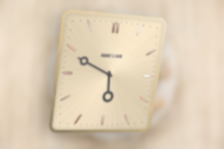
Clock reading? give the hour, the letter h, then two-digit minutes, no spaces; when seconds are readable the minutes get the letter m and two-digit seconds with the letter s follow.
5h49
